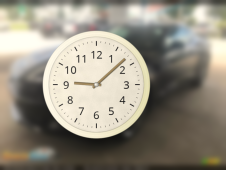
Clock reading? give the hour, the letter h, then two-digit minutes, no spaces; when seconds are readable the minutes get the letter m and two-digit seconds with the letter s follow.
9h08
